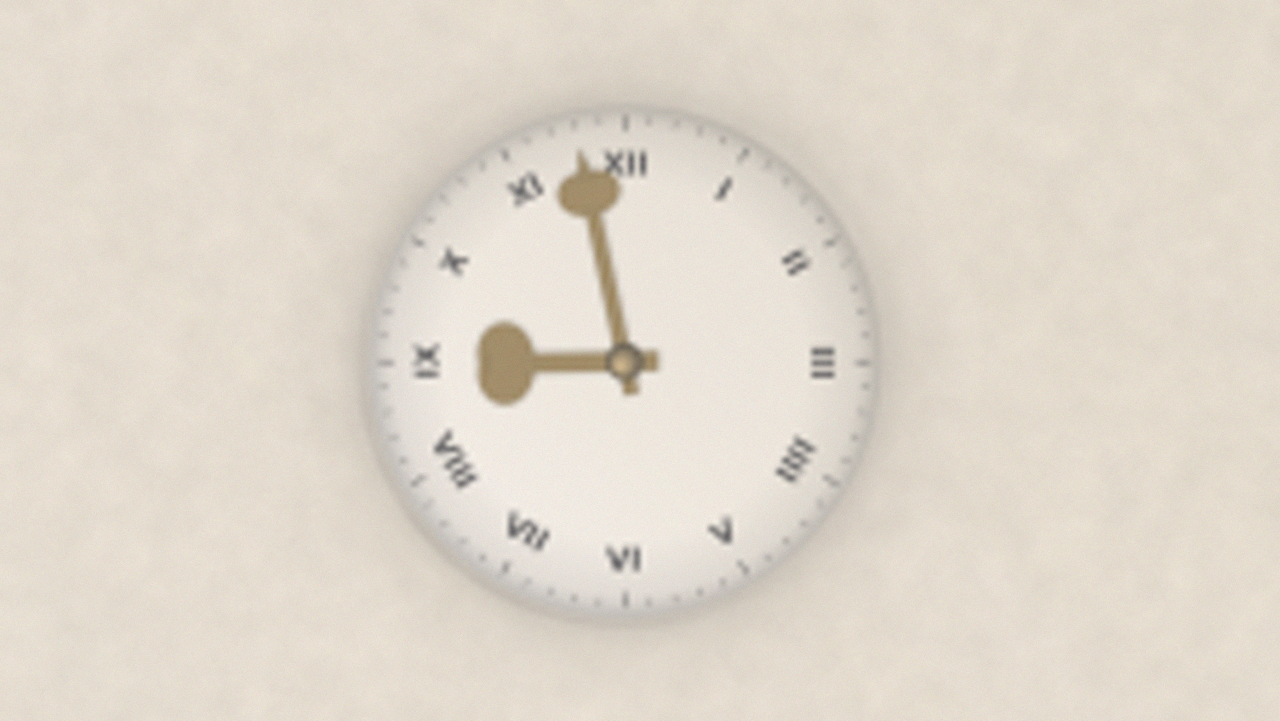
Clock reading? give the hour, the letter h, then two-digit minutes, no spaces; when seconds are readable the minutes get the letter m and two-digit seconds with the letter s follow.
8h58
